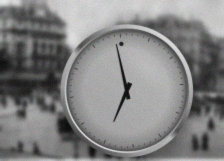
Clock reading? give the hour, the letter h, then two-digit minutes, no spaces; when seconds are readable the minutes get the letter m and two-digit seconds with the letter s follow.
6h59
